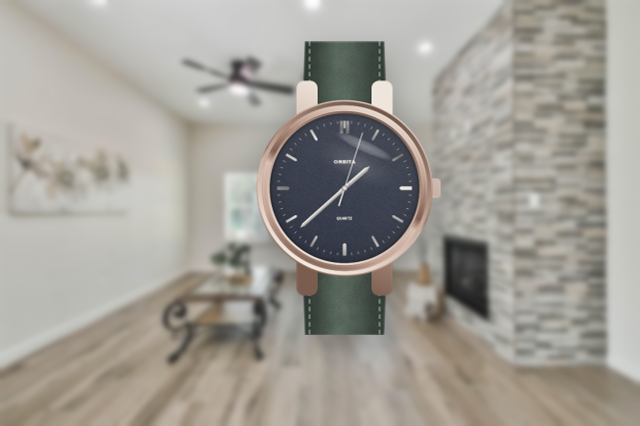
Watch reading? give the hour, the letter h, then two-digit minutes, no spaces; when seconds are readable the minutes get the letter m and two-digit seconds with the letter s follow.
1h38m03s
